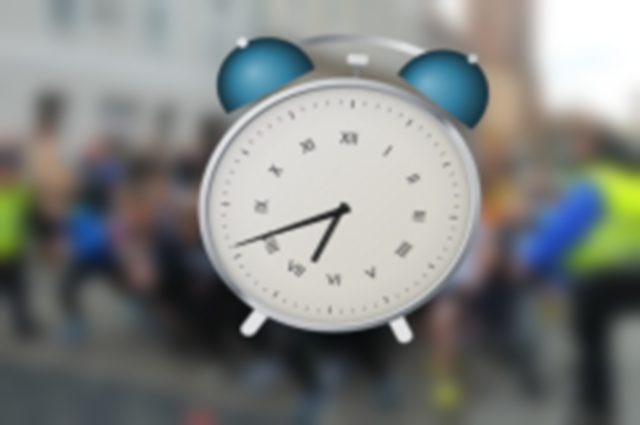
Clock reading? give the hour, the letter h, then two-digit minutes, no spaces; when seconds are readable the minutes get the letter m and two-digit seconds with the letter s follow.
6h41
